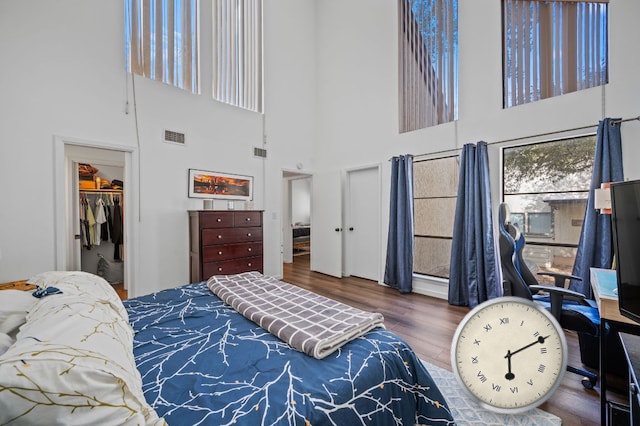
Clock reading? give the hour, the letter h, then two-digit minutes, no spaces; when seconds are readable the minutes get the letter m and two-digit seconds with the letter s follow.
6h12
